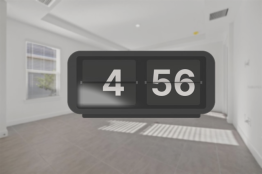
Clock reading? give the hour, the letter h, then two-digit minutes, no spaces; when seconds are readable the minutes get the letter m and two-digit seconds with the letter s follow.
4h56
